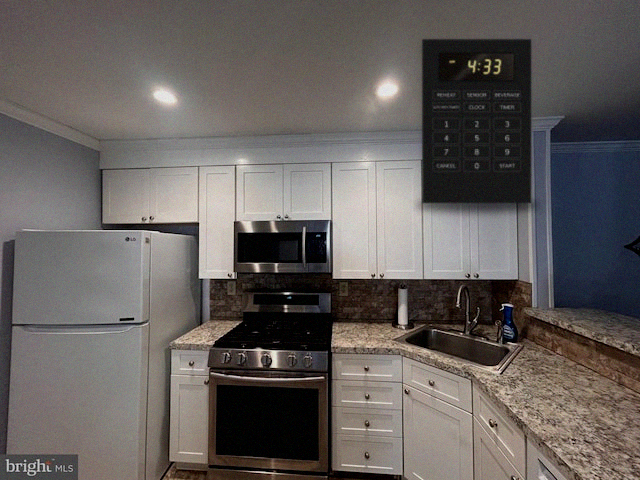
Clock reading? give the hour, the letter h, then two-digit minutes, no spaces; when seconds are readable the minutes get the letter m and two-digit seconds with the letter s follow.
4h33
